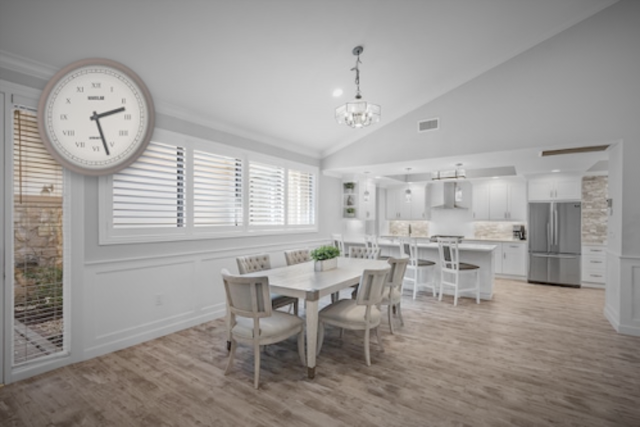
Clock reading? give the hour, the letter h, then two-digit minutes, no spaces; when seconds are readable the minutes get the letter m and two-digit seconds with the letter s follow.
2h27
